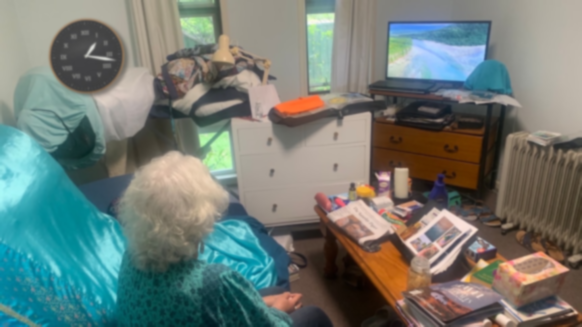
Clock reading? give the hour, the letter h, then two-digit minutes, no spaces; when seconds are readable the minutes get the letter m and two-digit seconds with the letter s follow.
1h17
